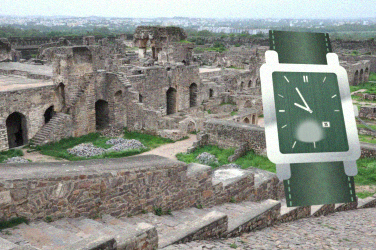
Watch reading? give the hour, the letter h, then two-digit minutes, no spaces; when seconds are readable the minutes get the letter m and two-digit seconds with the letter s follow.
9h56
